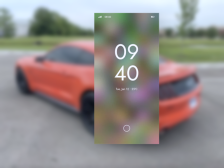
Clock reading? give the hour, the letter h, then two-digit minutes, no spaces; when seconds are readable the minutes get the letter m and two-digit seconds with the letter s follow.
9h40
